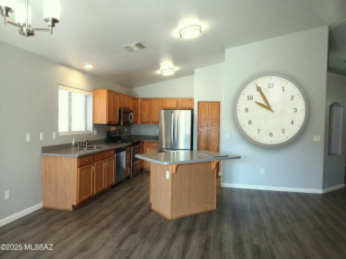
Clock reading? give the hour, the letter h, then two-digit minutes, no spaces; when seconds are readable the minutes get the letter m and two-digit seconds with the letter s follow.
9h55
